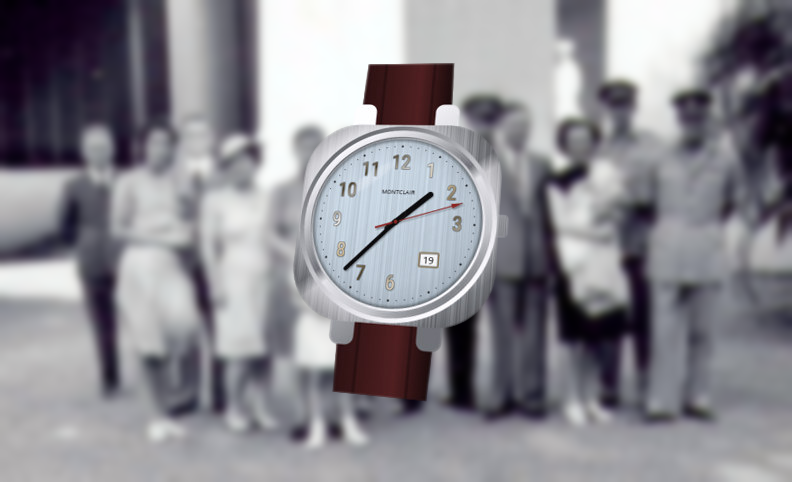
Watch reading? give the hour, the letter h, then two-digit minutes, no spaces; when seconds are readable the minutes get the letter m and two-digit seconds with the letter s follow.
1h37m12s
